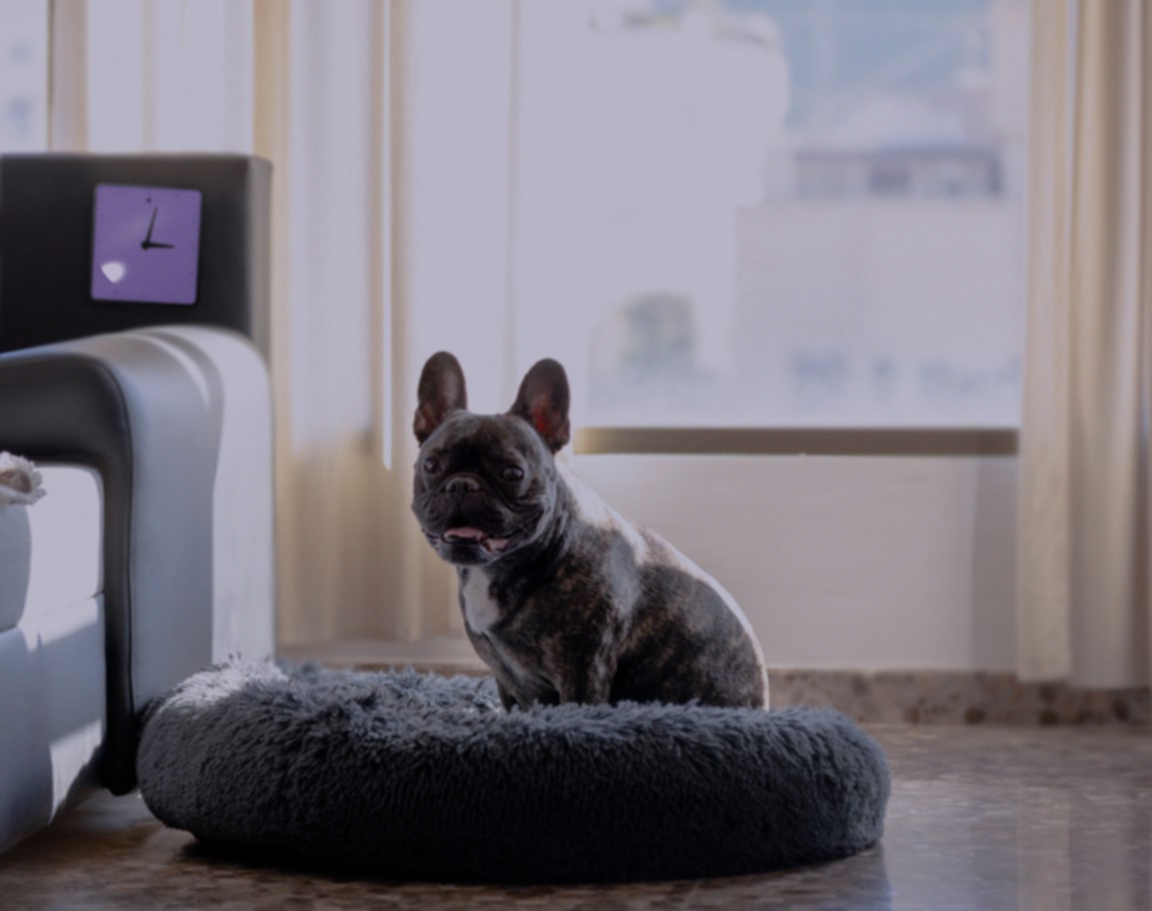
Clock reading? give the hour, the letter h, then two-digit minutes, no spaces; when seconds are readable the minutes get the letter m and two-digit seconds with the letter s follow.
3h02
